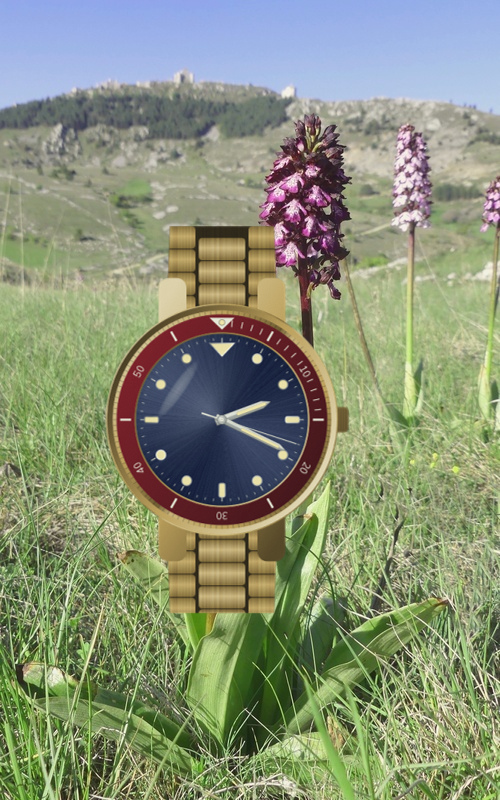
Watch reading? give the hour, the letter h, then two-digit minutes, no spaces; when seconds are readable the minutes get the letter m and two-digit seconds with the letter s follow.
2h19m18s
